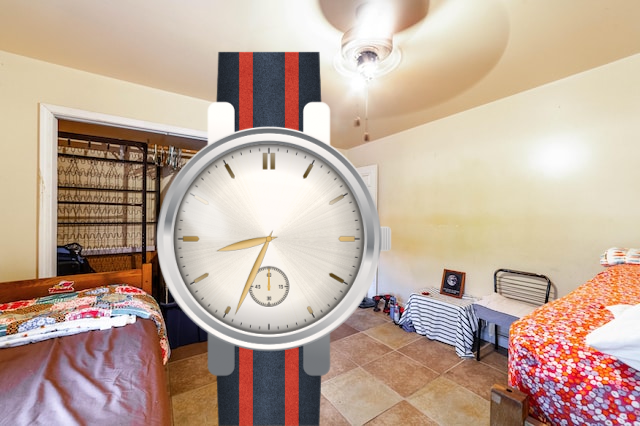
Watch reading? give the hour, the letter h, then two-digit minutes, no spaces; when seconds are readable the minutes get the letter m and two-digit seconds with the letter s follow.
8h34
